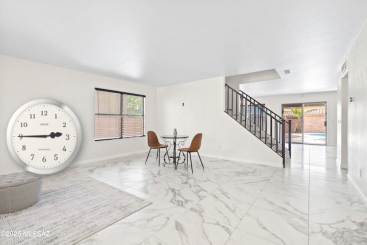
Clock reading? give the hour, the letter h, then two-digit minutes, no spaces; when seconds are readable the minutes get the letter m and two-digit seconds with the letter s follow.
2h45
